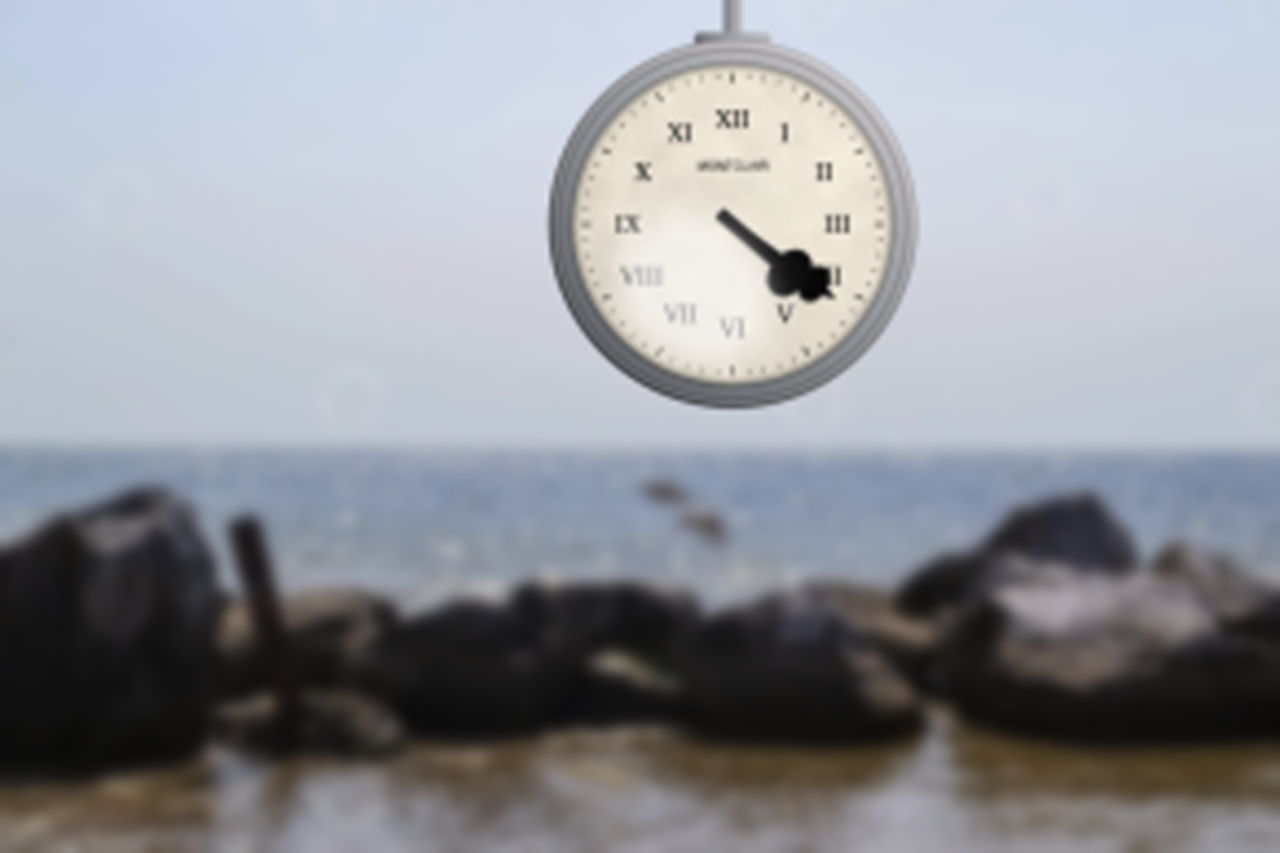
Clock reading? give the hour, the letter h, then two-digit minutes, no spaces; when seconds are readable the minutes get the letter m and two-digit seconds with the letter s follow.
4h21
